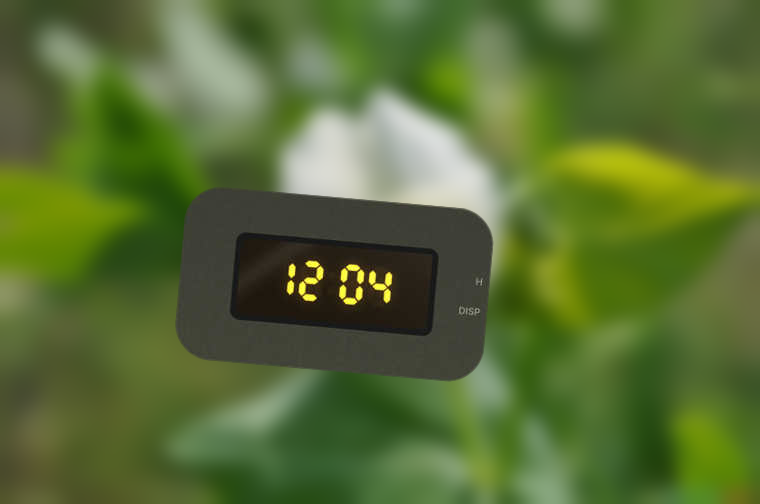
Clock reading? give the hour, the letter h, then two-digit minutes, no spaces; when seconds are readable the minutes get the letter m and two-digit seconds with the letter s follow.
12h04
